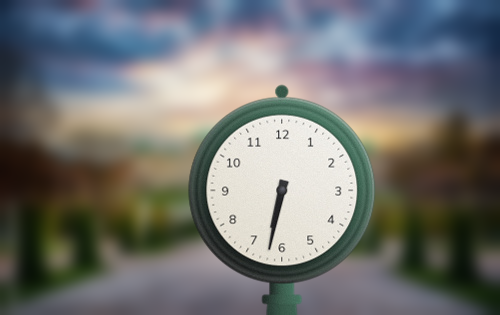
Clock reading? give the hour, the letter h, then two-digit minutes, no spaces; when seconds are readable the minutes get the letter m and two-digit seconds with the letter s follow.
6h32
